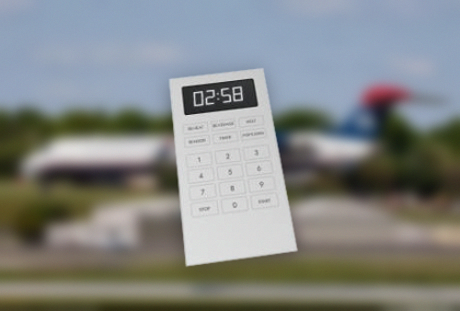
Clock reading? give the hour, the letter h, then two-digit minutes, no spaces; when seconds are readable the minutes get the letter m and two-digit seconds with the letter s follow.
2h58
